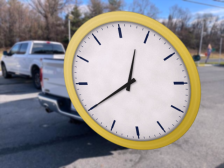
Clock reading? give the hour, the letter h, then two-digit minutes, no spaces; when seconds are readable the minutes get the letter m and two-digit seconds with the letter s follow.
12h40
